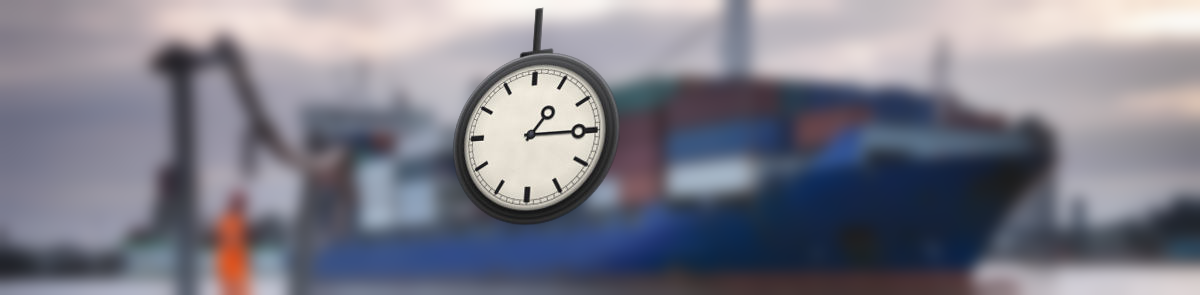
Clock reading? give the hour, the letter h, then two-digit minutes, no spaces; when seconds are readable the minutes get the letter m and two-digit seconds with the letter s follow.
1h15
